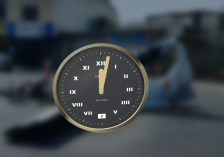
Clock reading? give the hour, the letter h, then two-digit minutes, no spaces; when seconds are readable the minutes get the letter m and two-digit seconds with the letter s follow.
12h02
